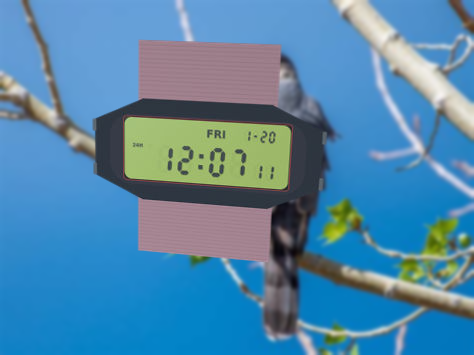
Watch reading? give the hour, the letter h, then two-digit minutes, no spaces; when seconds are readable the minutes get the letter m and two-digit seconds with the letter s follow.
12h07m11s
